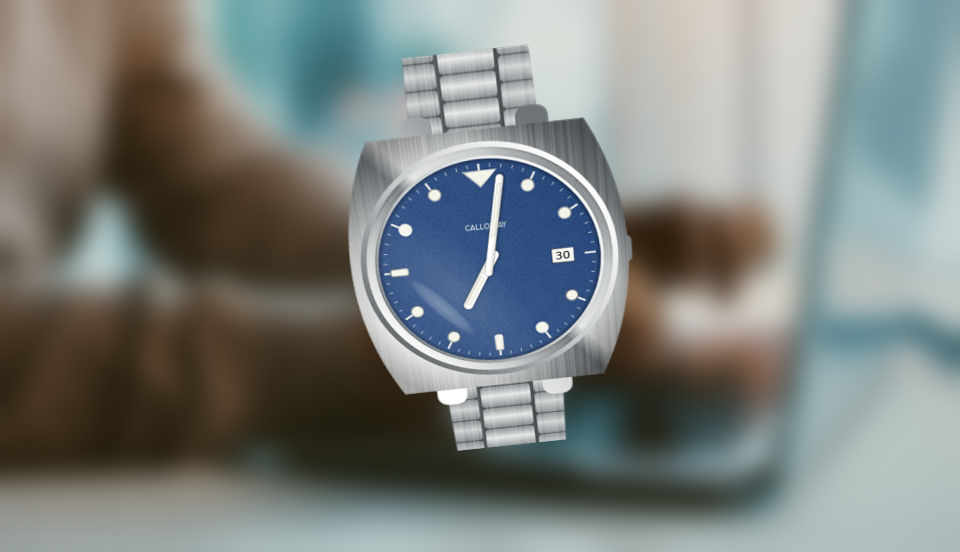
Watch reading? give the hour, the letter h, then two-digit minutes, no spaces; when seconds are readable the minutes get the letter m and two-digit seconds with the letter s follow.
7h02
